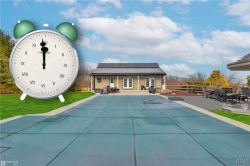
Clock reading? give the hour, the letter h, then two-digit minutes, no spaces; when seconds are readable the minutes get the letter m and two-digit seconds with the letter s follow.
11h59
